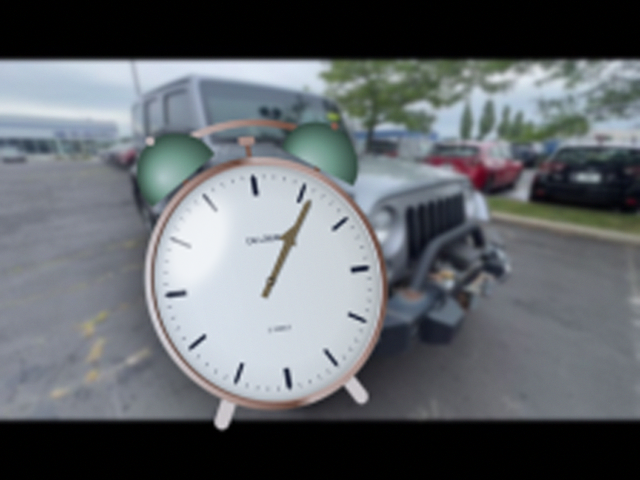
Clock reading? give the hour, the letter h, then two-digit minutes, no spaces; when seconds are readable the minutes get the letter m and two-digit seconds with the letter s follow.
1h06
